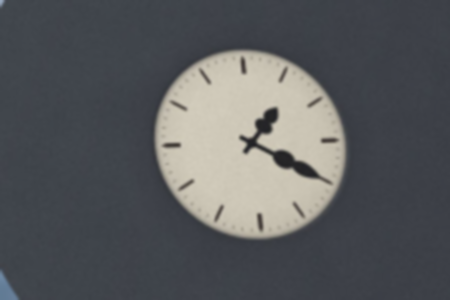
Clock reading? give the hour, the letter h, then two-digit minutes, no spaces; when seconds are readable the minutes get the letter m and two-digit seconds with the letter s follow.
1h20
